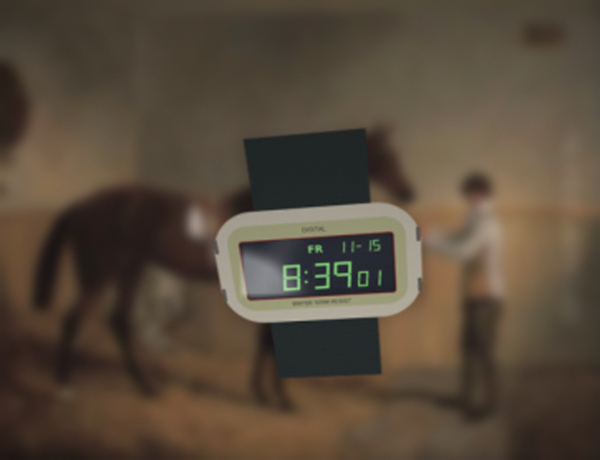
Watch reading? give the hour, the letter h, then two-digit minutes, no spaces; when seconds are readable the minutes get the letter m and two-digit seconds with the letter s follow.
8h39m01s
